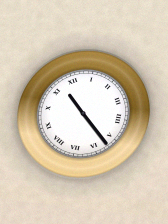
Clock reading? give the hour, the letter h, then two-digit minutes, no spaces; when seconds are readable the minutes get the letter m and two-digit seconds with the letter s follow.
11h27
